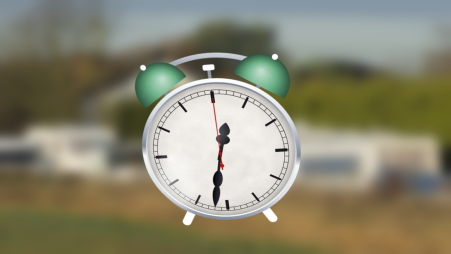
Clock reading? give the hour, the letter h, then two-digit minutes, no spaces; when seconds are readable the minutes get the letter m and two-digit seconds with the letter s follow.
12h32m00s
